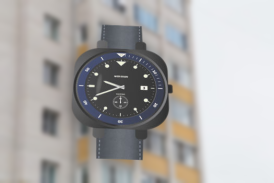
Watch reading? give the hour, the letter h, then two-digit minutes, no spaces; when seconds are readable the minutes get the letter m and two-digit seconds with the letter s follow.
9h41
